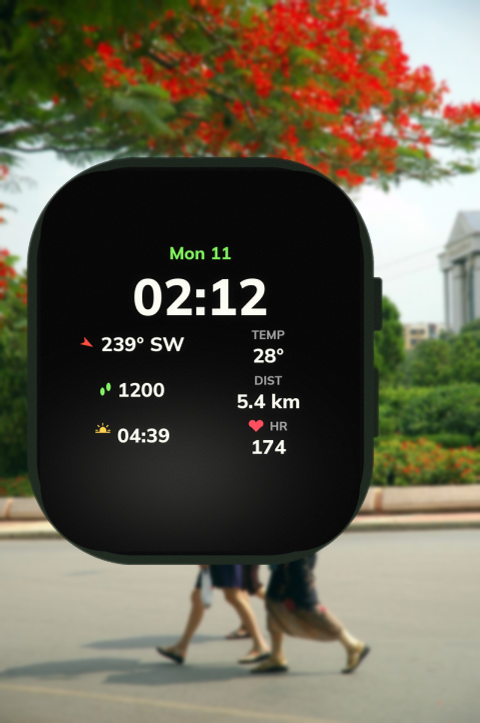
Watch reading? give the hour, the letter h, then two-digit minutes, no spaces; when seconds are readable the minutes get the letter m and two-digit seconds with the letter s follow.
2h12
